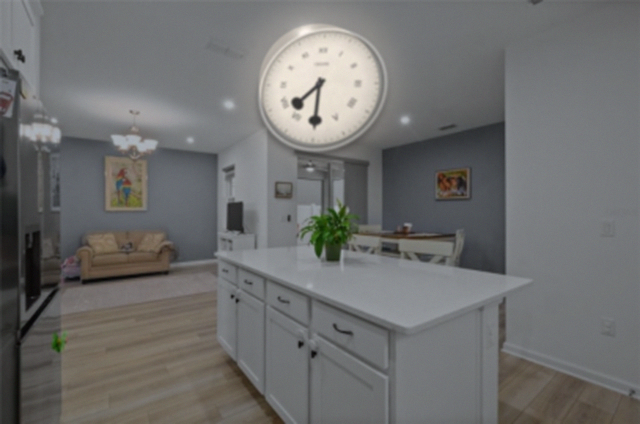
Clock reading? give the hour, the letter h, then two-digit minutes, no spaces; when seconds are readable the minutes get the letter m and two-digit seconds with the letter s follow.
7h30
